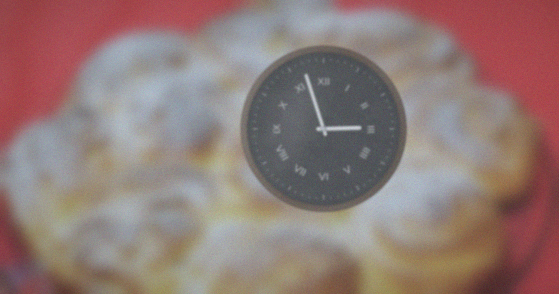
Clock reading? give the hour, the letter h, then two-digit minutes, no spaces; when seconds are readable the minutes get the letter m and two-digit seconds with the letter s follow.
2h57
